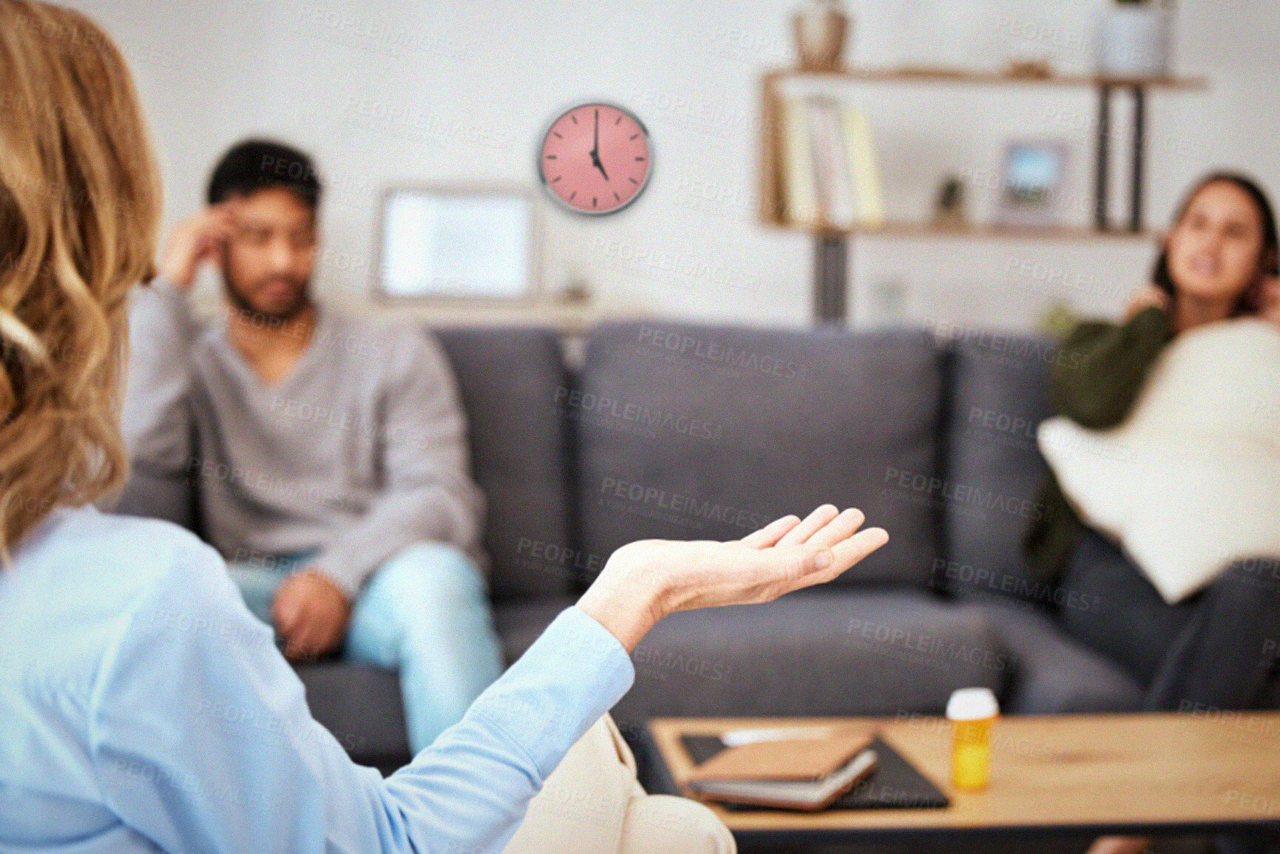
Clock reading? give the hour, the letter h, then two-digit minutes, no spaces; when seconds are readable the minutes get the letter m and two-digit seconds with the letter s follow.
5h00
